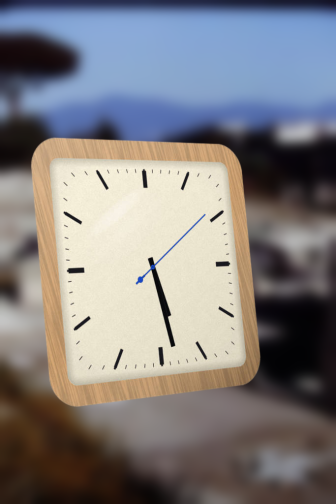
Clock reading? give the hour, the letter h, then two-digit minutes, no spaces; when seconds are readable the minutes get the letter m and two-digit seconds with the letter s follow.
5h28m09s
